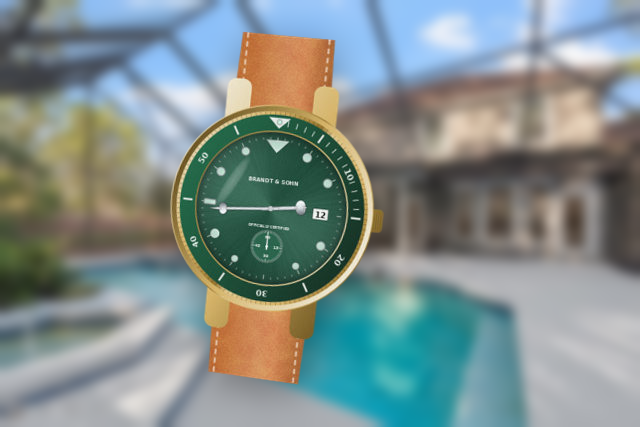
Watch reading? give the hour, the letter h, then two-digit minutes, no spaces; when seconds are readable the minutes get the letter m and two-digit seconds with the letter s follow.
2h44
